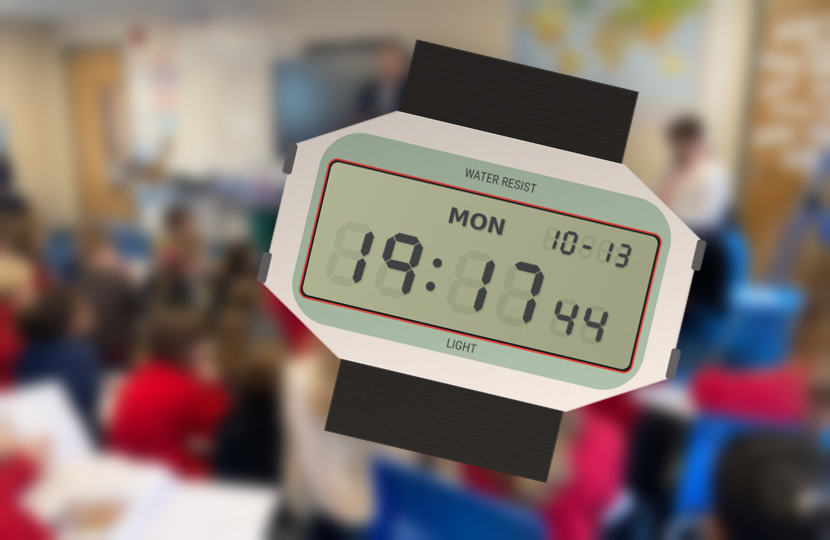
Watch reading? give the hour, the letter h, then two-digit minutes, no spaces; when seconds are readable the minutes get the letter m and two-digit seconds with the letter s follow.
19h17m44s
